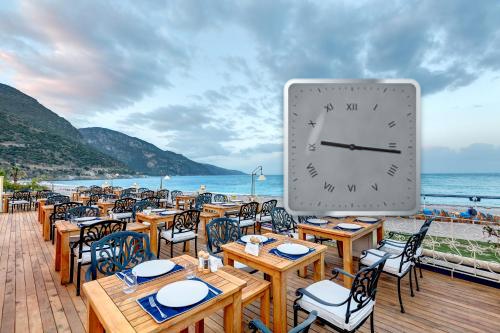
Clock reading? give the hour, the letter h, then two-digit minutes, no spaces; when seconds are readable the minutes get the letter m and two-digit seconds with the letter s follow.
9h16
